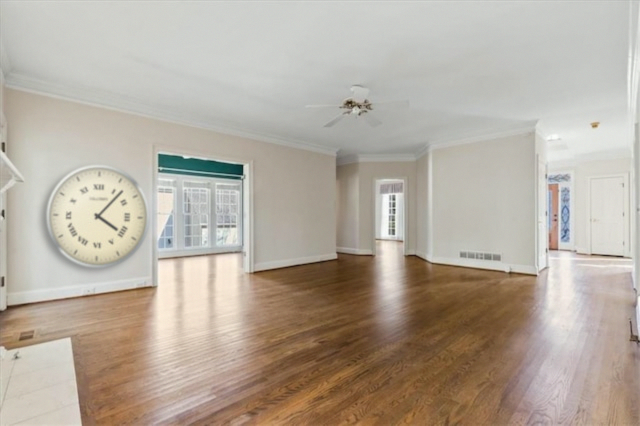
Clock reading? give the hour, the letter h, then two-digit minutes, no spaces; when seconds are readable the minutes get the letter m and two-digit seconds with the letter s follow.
4h07
